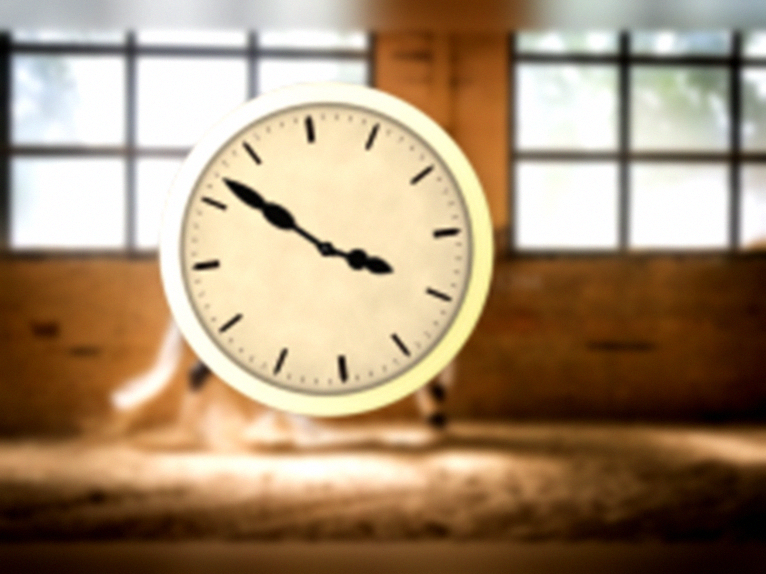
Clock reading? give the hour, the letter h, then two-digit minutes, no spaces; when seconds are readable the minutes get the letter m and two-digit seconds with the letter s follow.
3h52
